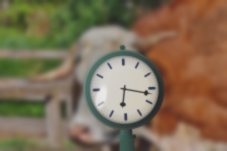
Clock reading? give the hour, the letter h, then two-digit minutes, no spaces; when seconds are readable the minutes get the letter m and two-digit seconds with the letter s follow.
6h17
